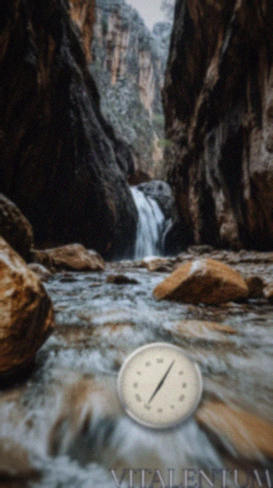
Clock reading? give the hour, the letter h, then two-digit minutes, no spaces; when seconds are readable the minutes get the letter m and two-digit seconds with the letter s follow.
7h05
